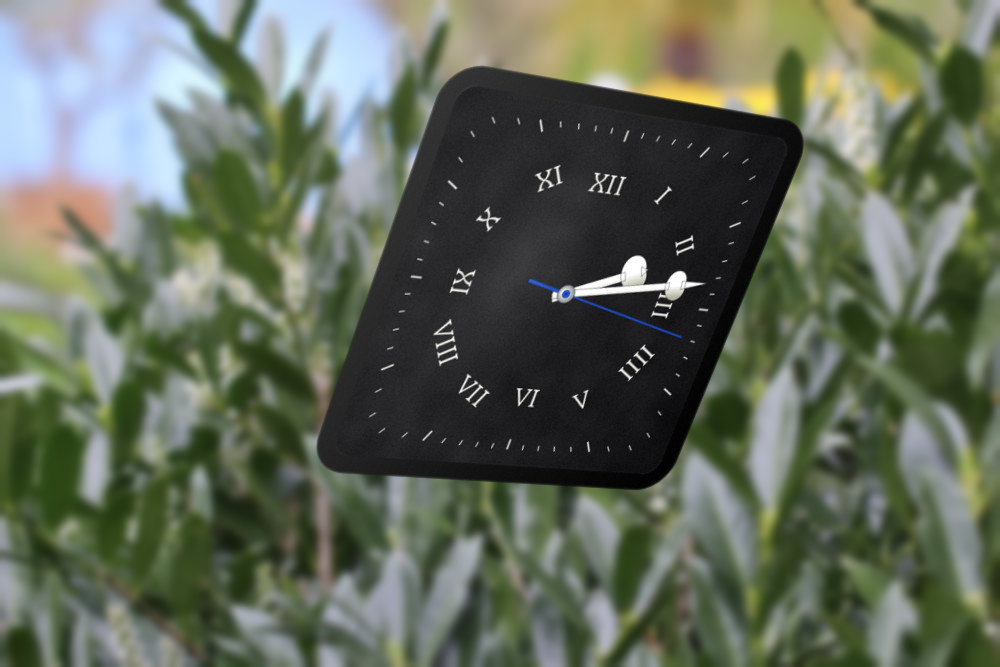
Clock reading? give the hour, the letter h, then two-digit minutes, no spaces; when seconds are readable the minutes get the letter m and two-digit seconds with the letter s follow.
2h13m17s
